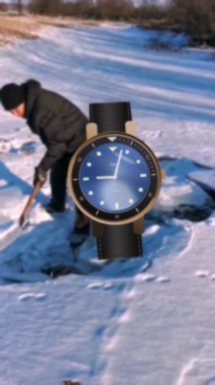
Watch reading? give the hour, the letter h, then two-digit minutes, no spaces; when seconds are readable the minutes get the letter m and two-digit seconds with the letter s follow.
9h03
